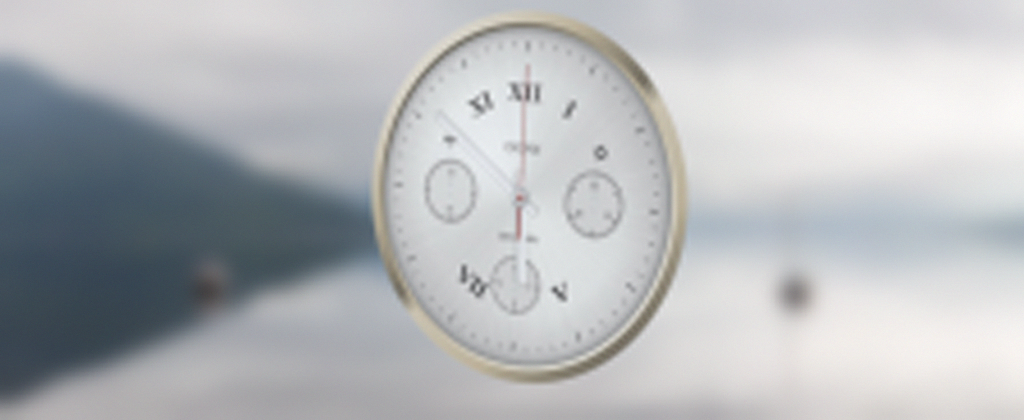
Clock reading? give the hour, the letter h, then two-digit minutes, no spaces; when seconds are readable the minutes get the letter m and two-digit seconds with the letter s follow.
5h51
